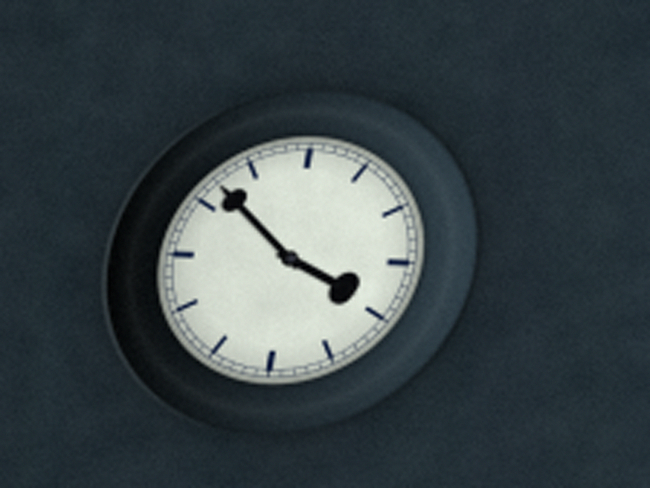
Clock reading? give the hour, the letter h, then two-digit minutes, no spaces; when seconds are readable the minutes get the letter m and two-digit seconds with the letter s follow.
3h52
